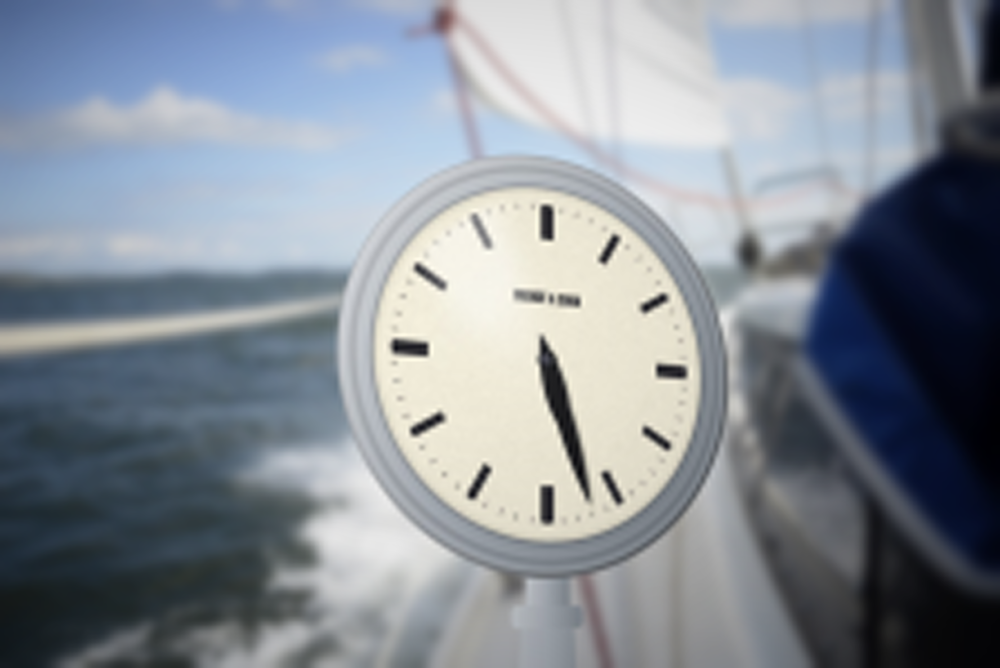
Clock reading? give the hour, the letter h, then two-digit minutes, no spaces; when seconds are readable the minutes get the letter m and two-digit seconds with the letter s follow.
5h27
